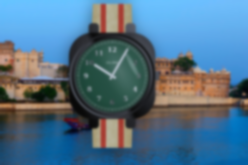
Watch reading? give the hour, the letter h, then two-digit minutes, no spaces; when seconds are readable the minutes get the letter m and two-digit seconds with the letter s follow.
10h05
